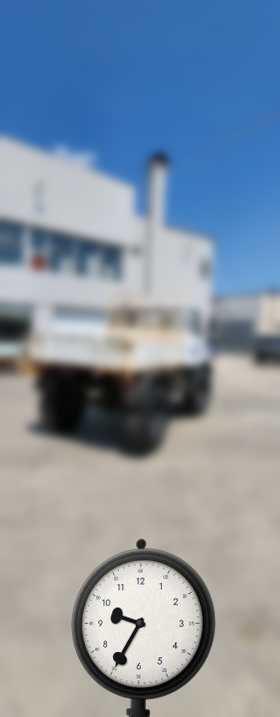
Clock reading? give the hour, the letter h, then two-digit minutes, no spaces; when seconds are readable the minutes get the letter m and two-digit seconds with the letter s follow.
9h35
